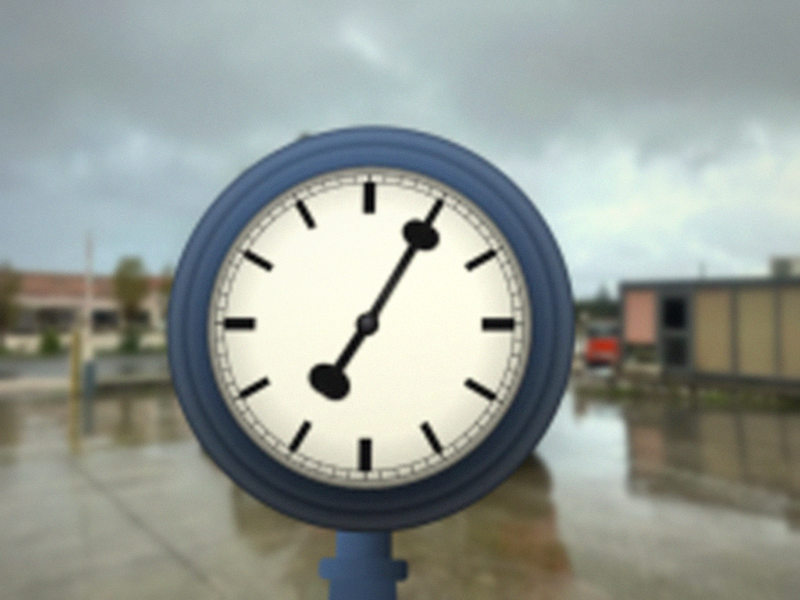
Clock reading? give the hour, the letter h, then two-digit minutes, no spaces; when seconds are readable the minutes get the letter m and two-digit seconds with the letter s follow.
7h05
